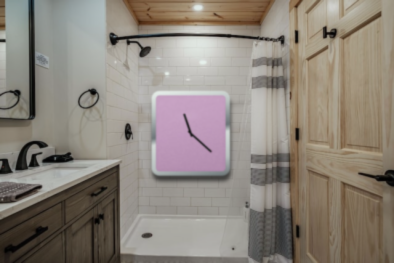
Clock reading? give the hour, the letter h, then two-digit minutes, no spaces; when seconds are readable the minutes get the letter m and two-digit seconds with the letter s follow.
11h22
